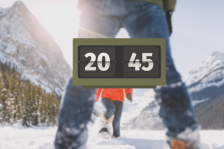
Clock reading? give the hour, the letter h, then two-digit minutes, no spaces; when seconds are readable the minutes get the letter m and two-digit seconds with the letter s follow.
20h45
